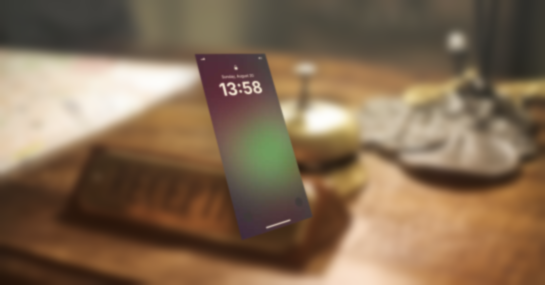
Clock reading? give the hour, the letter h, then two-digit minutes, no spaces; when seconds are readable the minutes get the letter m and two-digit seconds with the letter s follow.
13h58
